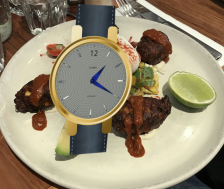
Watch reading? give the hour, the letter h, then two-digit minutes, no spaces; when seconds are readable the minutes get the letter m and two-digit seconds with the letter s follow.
1h20
